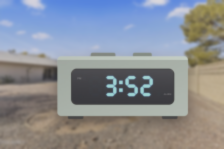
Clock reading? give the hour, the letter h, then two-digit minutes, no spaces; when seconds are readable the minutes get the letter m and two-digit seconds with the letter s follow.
3h52
